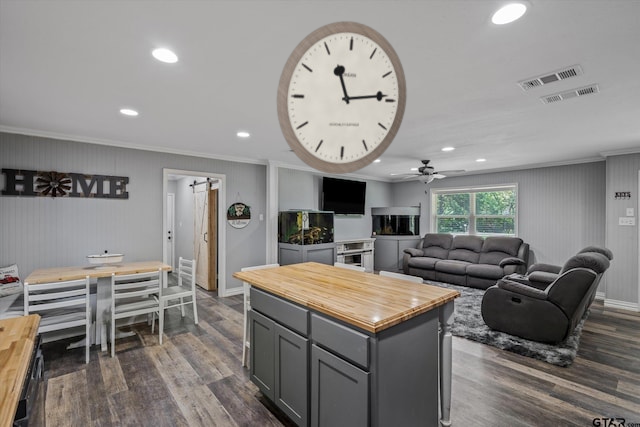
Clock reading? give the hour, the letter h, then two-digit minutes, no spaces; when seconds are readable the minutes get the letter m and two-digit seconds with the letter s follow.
11h14
